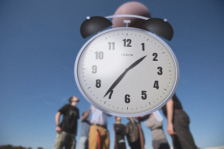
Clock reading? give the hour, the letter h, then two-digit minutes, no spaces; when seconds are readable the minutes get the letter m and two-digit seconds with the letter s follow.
1h36
